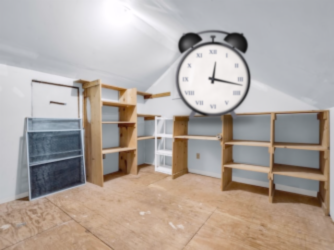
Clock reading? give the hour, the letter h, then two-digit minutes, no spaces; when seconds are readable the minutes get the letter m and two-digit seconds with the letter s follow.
12h17
